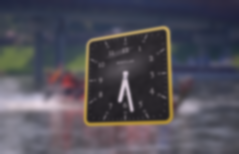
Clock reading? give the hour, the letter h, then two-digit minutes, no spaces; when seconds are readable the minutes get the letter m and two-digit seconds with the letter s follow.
6h28
